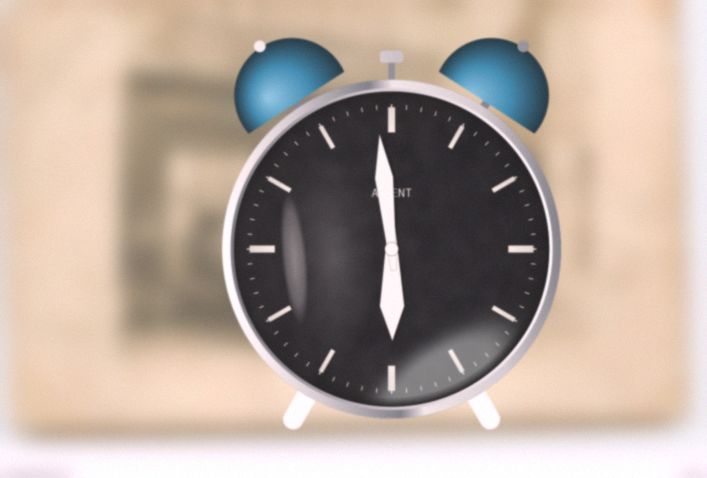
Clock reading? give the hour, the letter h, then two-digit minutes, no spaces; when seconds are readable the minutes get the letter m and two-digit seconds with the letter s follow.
5h59
